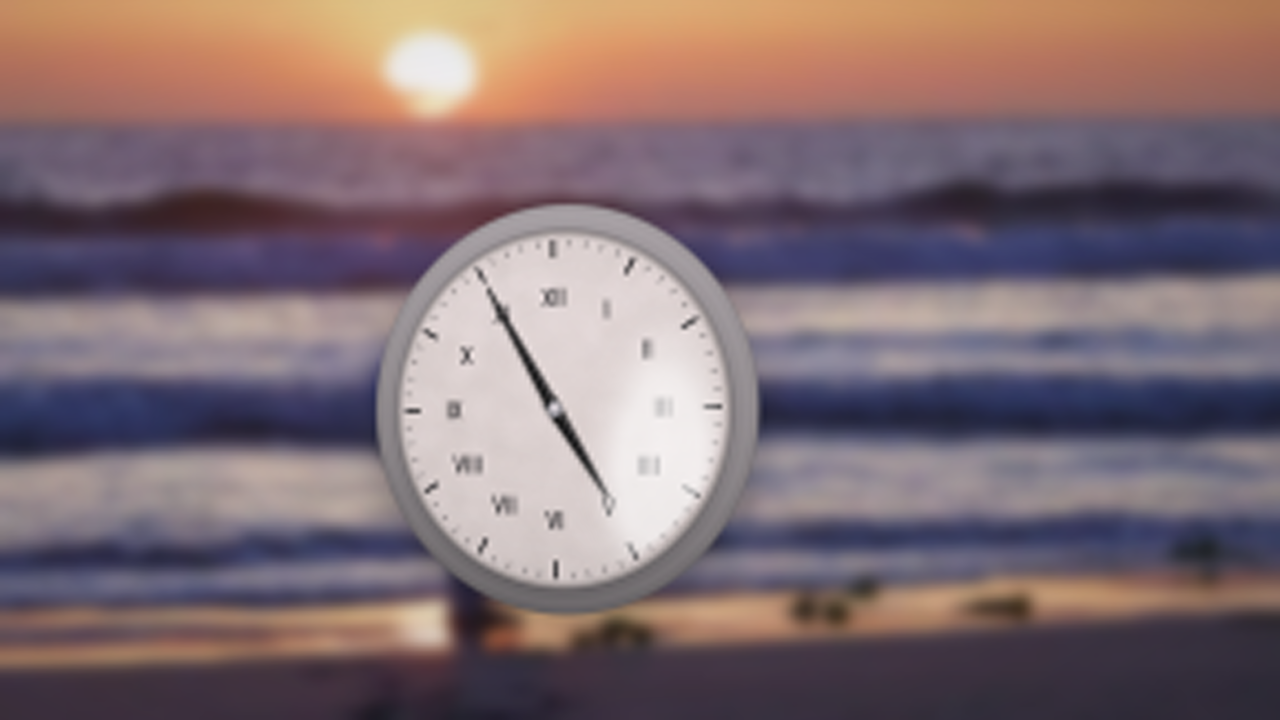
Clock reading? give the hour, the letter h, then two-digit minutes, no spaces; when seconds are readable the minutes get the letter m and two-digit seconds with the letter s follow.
4h55
